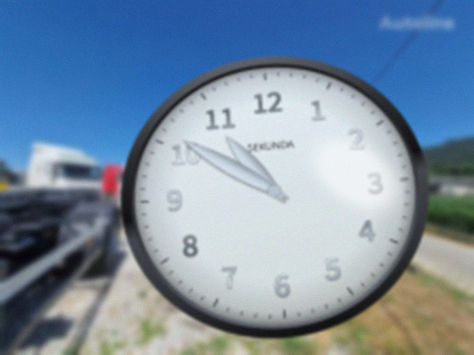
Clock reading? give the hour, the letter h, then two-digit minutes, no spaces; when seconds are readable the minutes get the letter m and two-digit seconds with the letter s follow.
10h51
